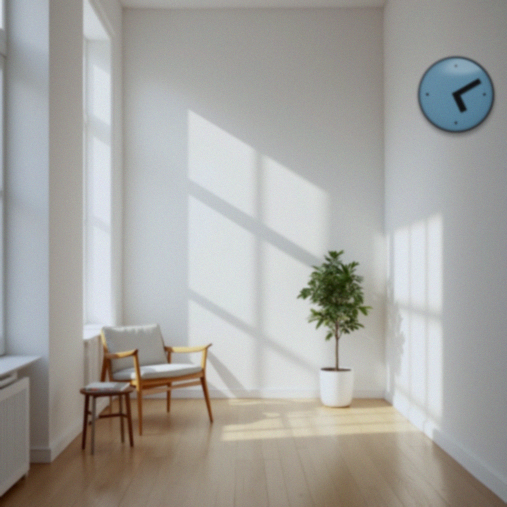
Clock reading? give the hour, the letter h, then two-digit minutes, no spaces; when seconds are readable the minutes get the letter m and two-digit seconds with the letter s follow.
5h10
